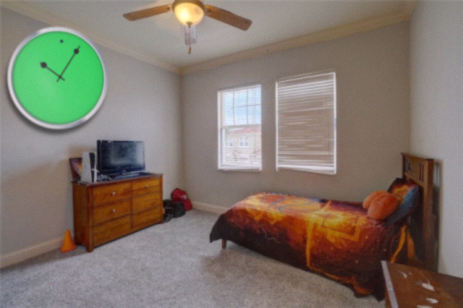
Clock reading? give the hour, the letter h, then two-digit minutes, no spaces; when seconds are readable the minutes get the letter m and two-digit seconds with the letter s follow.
10h05
